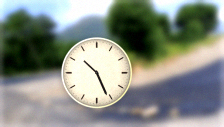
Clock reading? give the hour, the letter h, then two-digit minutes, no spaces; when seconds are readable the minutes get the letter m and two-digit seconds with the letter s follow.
10h26
